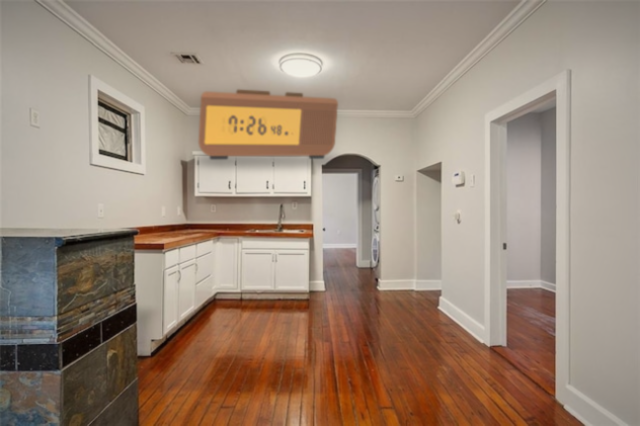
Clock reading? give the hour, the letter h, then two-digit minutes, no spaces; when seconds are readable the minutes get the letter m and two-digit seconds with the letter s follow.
7h26
